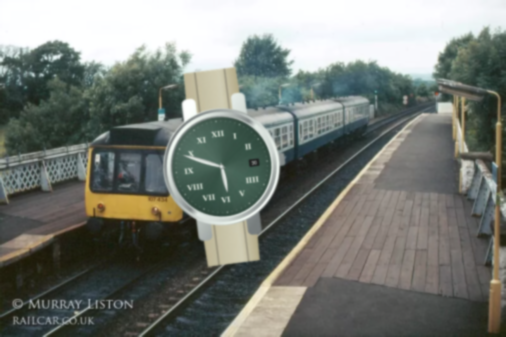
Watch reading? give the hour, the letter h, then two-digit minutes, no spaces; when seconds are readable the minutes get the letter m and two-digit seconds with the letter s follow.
5h49
